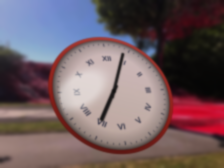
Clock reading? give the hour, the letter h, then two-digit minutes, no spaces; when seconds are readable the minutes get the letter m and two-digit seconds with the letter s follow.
7h04
